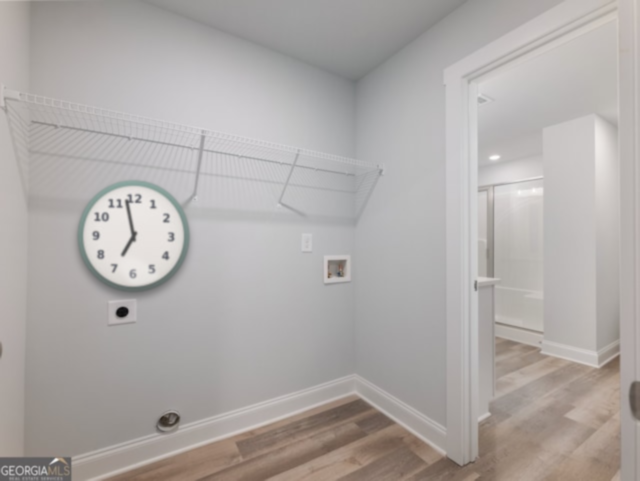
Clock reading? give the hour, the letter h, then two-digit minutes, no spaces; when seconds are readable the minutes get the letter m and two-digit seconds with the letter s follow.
6h58
